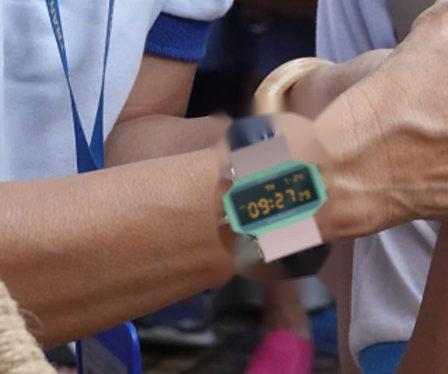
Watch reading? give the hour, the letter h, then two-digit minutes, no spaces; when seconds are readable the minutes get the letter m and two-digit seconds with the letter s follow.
9h27
